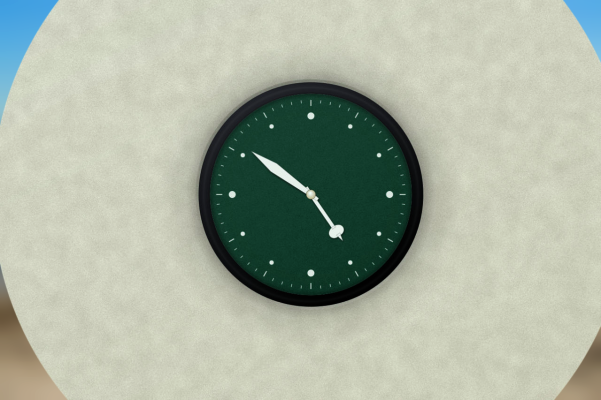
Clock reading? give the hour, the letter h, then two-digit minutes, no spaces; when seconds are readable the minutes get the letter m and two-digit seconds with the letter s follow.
4h51
